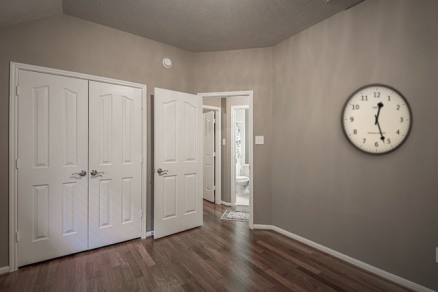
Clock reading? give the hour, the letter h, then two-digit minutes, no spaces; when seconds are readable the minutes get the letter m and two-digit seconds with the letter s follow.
12h27
